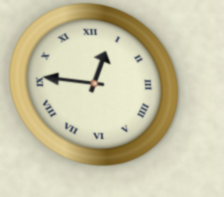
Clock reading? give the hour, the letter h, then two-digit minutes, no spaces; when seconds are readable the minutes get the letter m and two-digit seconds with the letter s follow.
12h46
